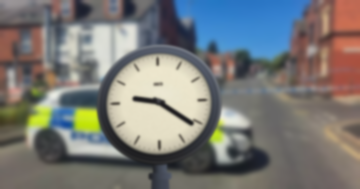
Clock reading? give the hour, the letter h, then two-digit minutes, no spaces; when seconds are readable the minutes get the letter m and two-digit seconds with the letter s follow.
9h21
